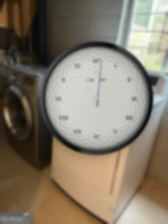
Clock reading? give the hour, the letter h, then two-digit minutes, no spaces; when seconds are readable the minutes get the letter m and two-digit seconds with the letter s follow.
12h01
